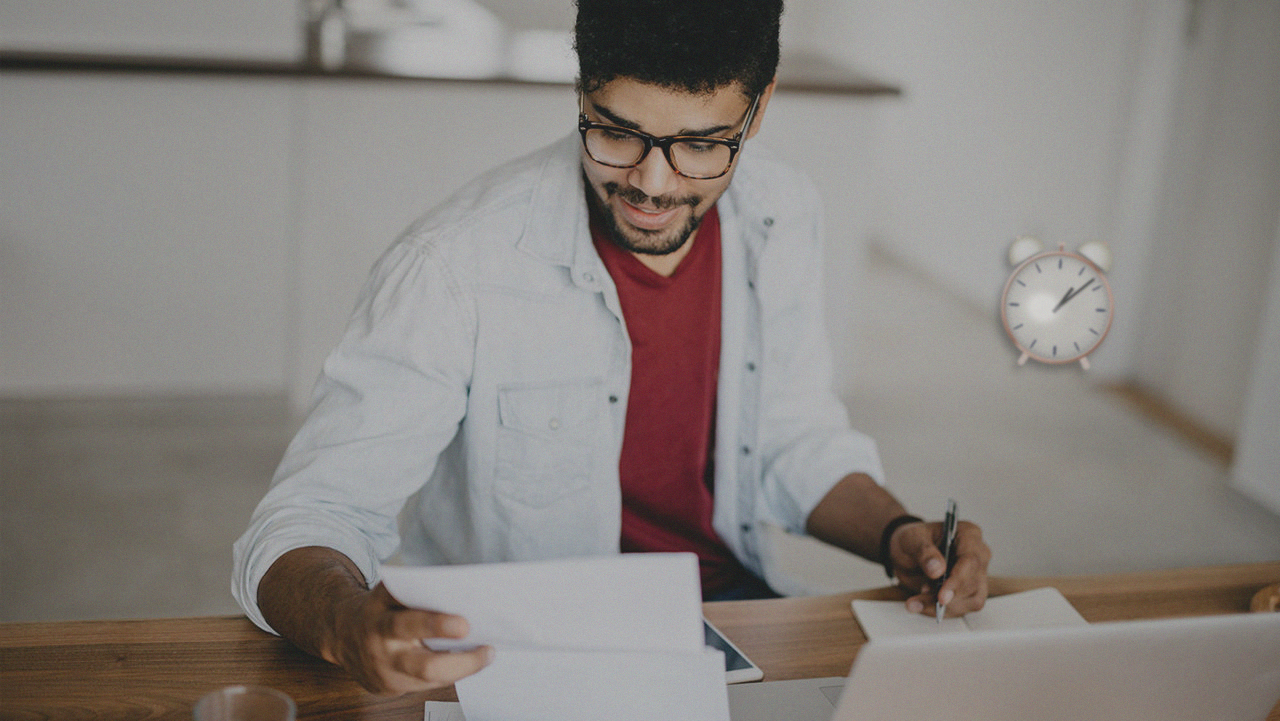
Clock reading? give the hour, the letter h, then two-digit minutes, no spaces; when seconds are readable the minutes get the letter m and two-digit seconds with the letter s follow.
1h08
